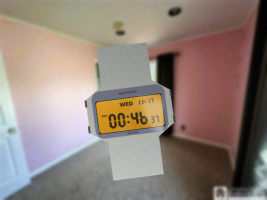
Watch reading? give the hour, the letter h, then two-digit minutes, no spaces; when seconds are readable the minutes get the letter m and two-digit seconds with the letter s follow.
0h46m37s
